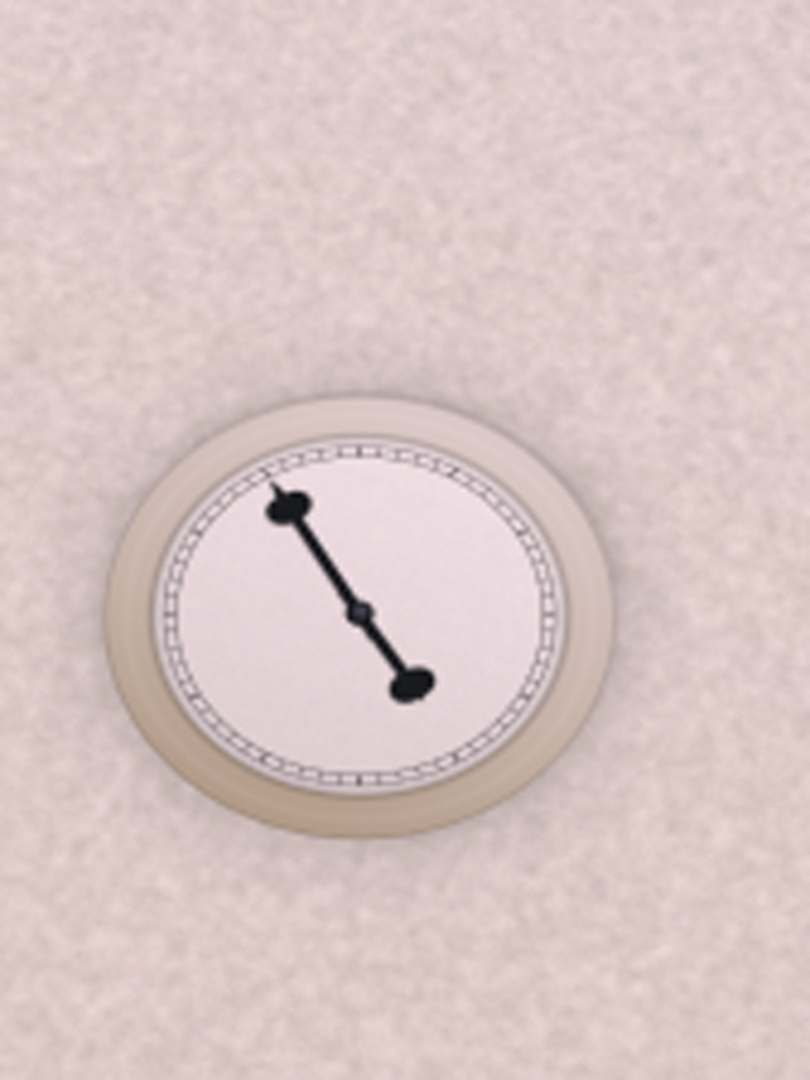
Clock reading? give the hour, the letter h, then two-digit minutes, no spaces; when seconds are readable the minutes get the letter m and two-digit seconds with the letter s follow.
4h55
